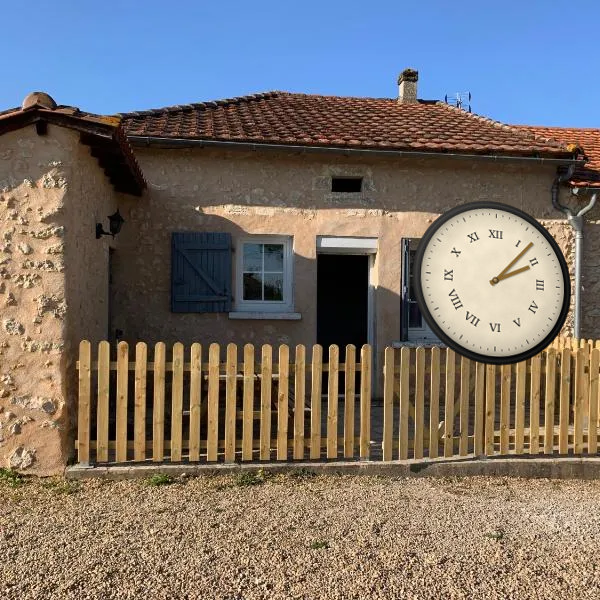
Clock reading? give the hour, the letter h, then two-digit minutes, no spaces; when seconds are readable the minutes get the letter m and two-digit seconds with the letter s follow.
2h07
